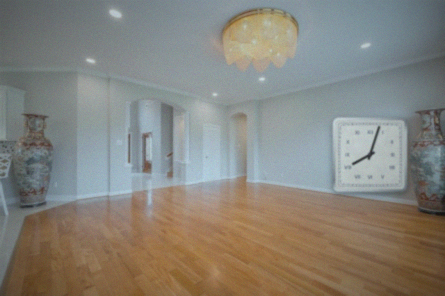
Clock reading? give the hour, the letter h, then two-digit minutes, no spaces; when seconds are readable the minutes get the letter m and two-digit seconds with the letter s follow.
8h03
